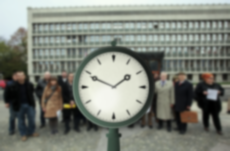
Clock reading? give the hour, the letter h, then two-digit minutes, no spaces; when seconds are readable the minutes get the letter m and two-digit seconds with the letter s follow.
1h49
